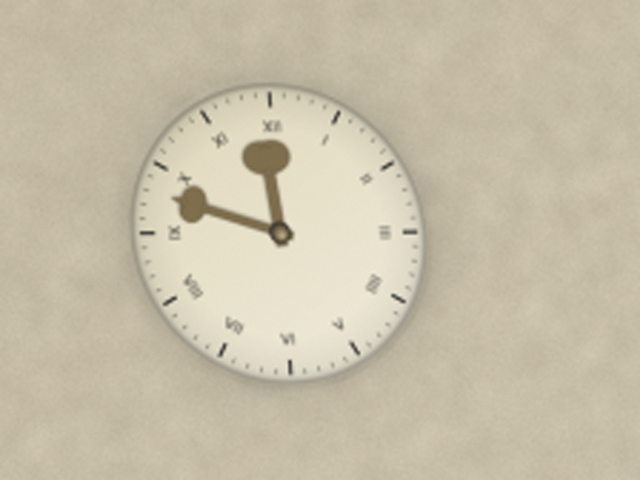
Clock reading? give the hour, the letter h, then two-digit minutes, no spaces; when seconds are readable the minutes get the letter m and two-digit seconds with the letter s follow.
11h48
